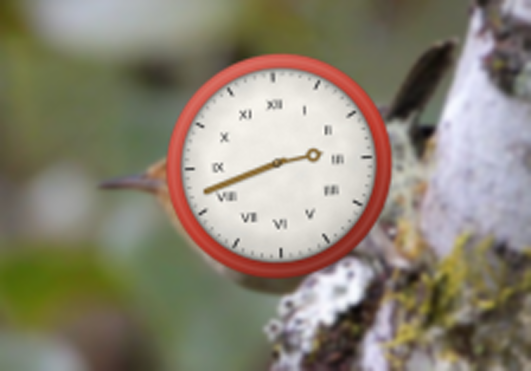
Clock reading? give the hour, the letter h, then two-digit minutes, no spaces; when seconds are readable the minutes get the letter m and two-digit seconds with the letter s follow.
2h42
